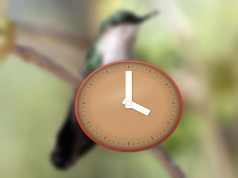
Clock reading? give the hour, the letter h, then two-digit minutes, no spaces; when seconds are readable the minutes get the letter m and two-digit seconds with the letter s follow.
4h00
